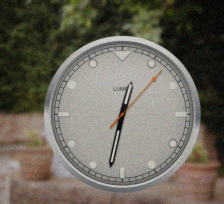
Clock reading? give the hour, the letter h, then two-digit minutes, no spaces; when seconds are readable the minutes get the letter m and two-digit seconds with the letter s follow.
12h32m07s
